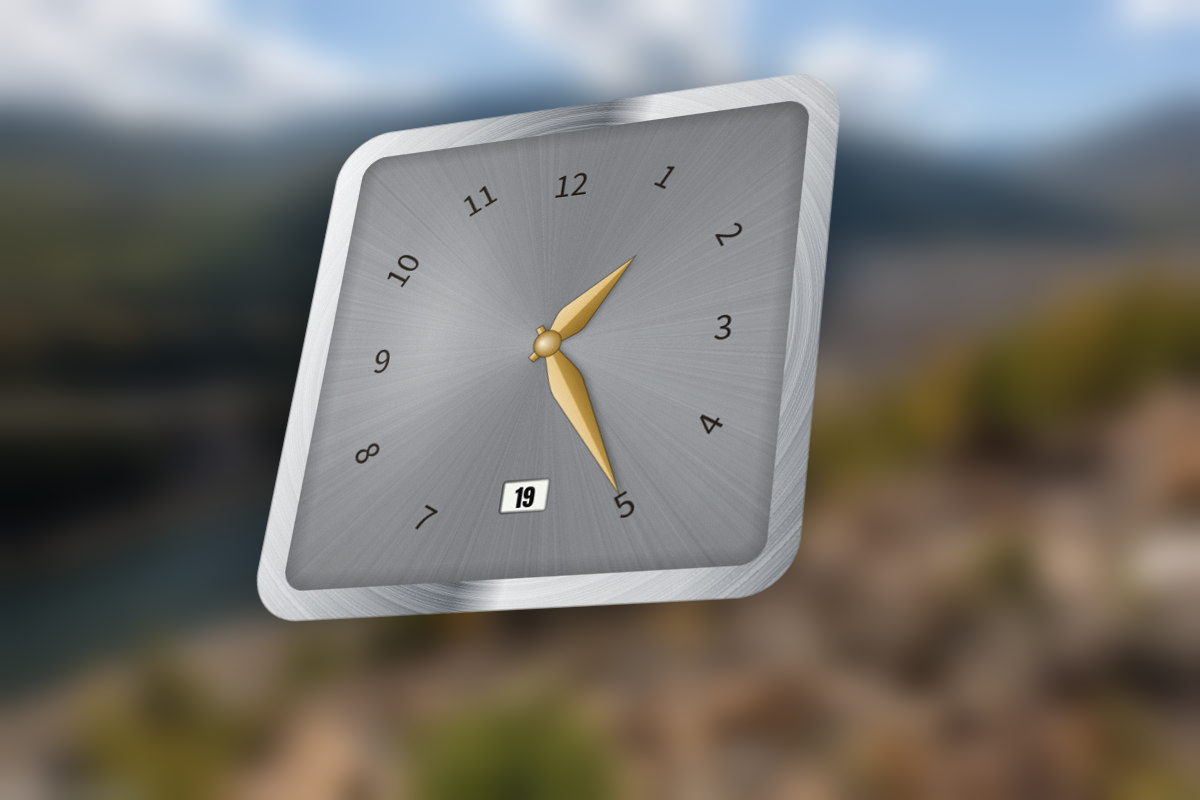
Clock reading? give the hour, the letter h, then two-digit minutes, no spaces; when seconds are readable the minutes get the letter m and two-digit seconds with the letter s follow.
1h25
